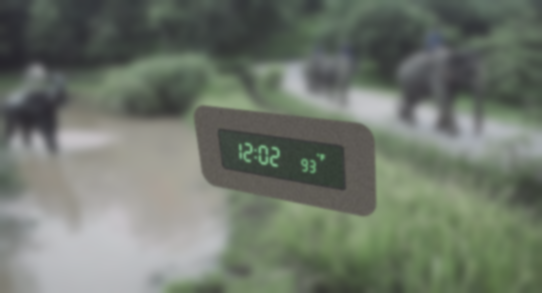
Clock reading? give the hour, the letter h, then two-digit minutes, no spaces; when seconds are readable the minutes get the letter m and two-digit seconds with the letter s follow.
12h02
